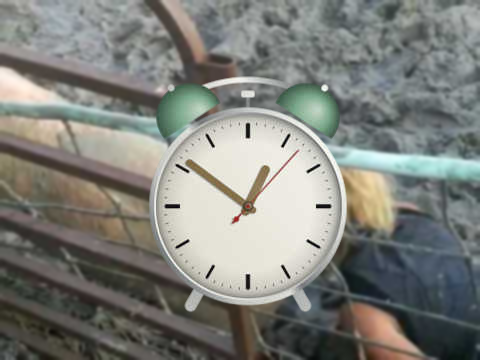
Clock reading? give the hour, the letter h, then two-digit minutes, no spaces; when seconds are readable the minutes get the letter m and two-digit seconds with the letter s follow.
12h51m07s
